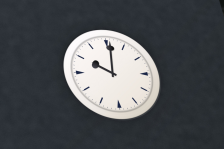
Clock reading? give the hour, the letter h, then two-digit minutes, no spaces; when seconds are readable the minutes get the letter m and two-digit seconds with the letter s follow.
10h01
